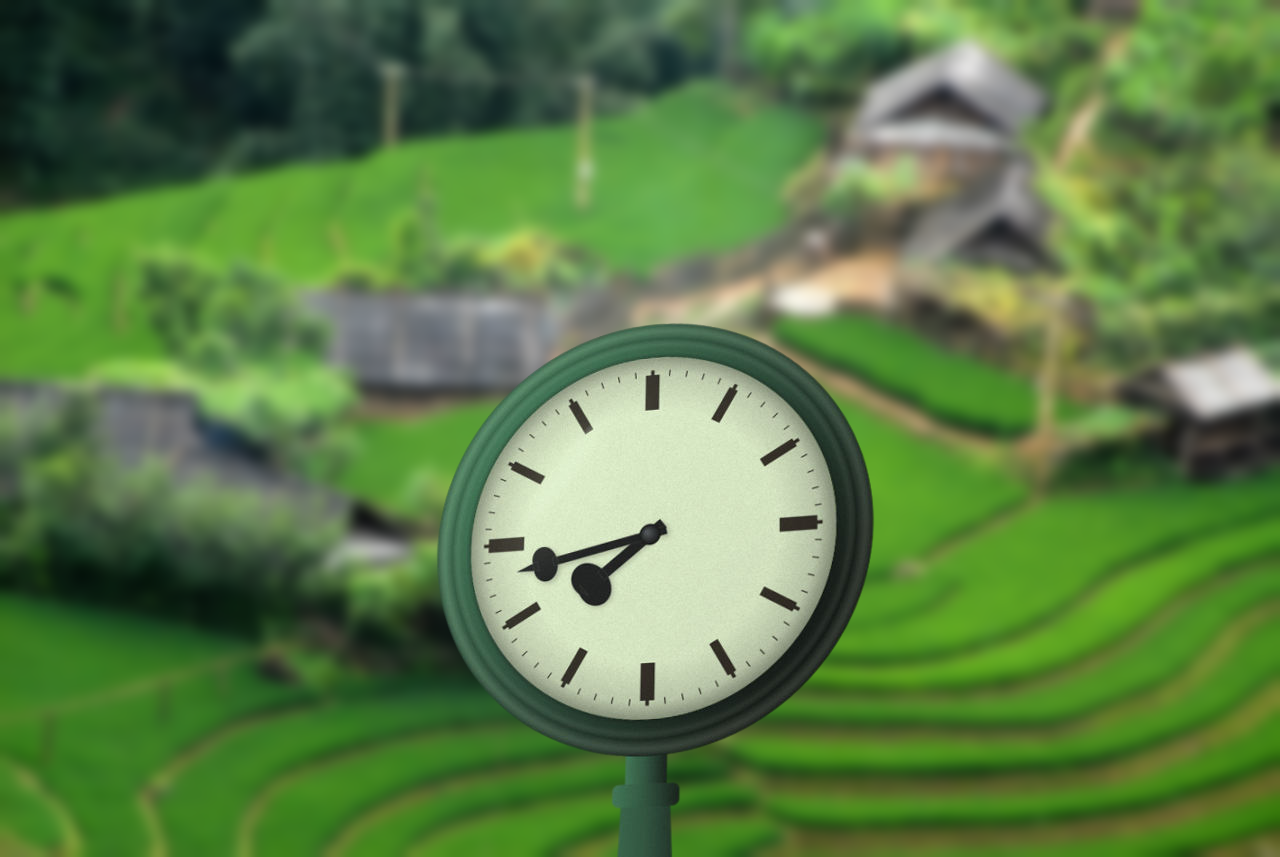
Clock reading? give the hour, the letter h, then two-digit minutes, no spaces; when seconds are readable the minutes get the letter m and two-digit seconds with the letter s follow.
7h43
